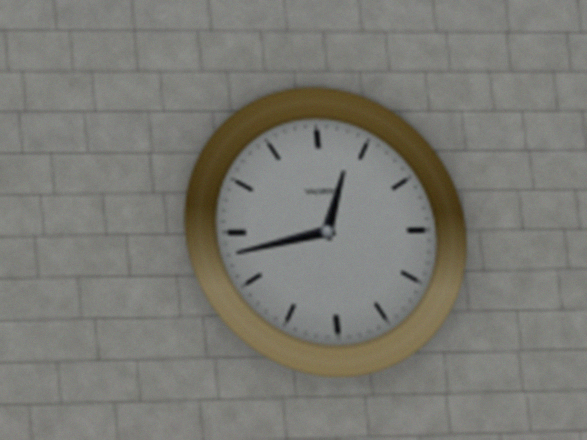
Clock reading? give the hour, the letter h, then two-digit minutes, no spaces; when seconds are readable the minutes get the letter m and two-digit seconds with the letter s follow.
12h43
